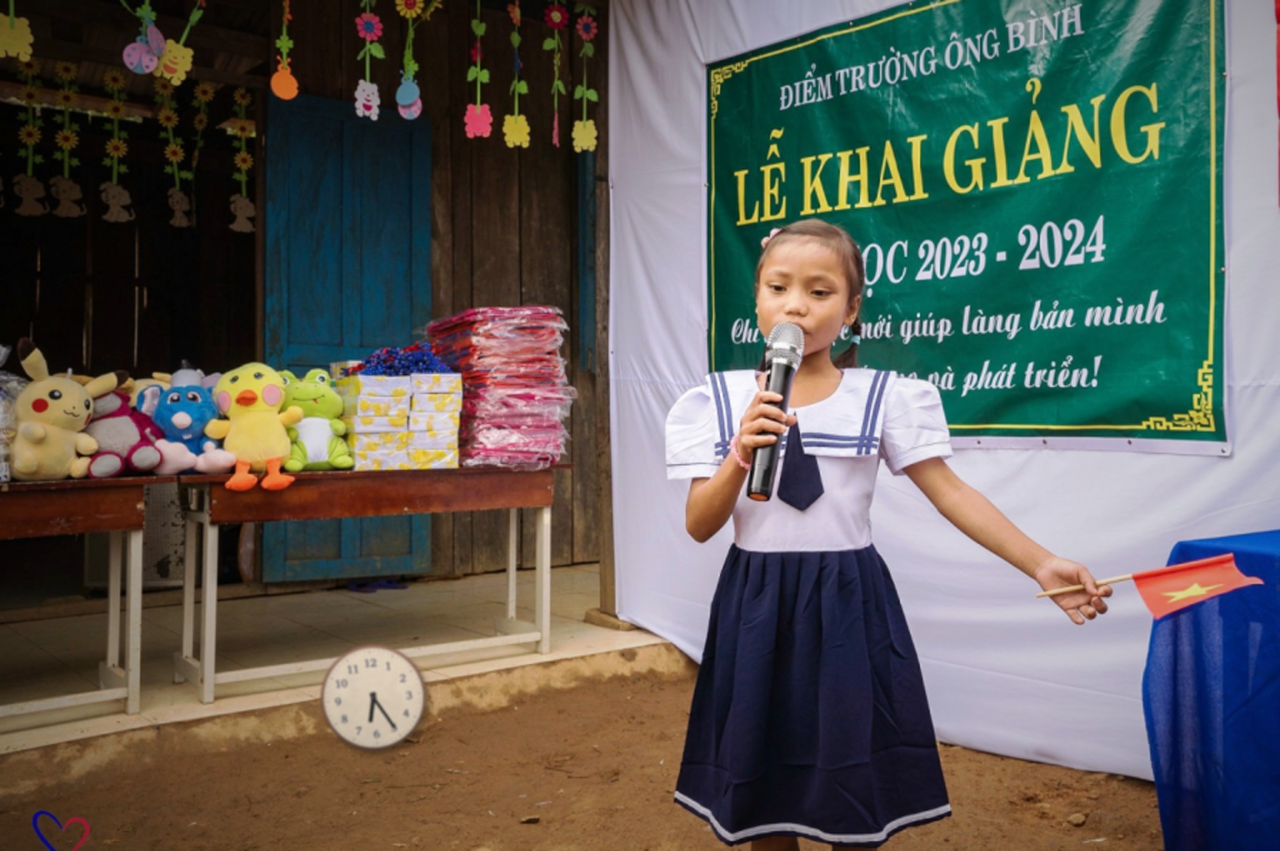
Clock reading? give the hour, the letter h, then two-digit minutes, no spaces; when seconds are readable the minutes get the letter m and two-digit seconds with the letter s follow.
6h25
